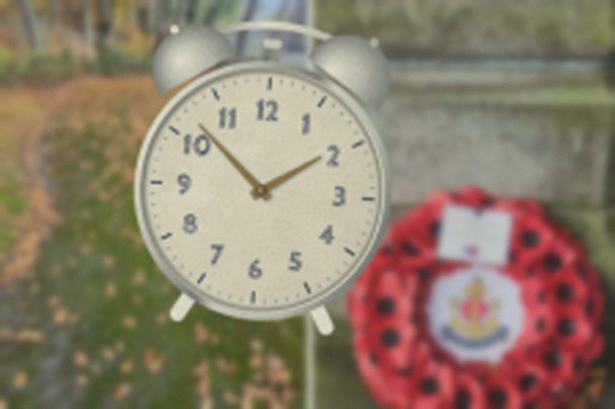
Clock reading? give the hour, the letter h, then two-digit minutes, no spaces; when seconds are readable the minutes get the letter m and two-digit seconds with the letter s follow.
1h52
